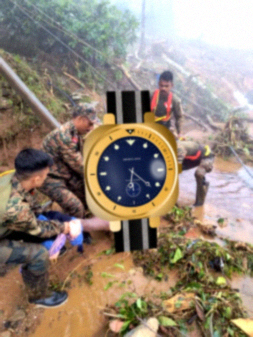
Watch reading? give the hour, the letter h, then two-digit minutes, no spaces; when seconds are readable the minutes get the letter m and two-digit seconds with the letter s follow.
6h22
